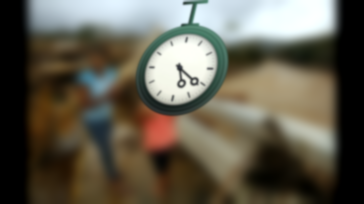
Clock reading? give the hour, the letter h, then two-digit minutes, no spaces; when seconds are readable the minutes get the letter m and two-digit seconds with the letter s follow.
5h21
